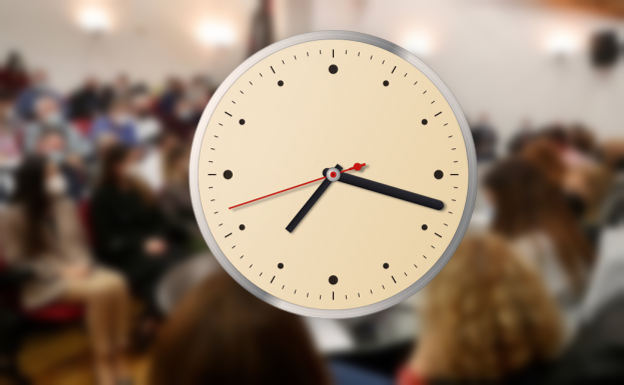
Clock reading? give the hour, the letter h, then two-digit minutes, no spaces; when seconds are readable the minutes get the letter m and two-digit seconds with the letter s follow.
7h17m42s
